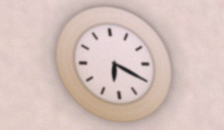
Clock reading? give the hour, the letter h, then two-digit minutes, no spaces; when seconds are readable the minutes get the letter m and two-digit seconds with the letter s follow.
6h20
